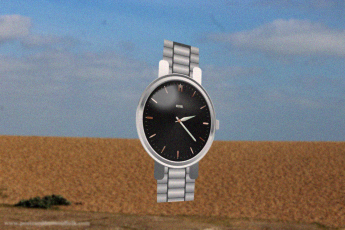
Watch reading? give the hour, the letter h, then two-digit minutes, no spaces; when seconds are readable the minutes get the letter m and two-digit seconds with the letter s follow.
2h22
